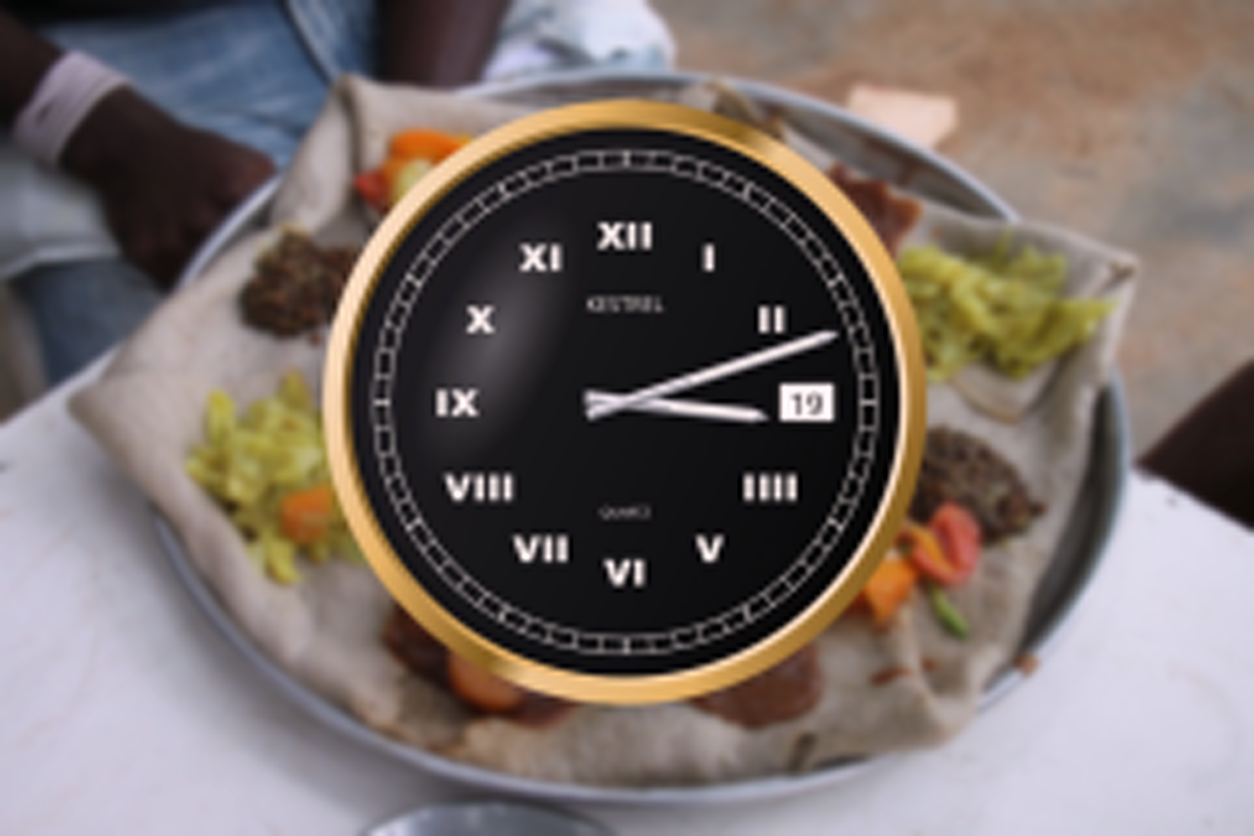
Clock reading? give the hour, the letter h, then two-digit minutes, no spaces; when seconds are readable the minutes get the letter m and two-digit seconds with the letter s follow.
3h12
